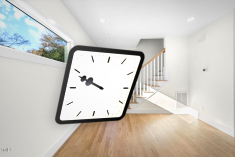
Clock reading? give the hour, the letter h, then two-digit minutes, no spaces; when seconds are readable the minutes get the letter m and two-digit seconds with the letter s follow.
9h49
